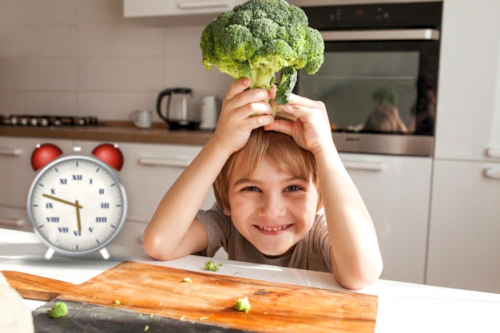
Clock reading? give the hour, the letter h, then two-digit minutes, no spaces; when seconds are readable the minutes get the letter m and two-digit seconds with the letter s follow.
5h48
